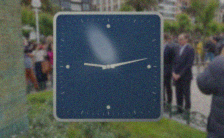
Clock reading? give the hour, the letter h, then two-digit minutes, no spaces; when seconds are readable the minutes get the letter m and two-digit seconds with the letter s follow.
9h13
